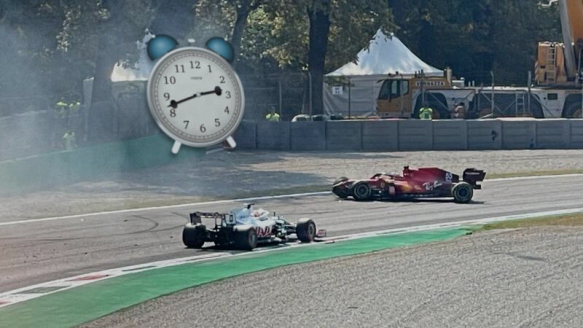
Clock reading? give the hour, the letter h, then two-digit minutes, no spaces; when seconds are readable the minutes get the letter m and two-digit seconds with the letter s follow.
2h42
